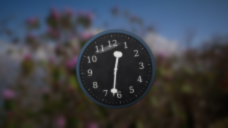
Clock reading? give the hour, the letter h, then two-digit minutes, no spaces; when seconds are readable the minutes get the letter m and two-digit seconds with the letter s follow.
12h32
